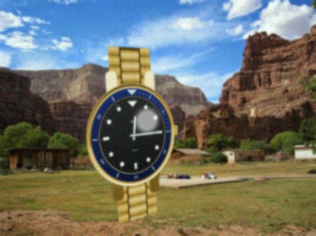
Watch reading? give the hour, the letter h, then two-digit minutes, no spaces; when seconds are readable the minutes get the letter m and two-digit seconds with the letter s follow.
12h15
